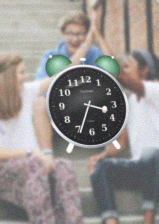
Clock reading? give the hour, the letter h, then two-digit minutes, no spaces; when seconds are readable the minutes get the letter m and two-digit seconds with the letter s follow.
3h34
